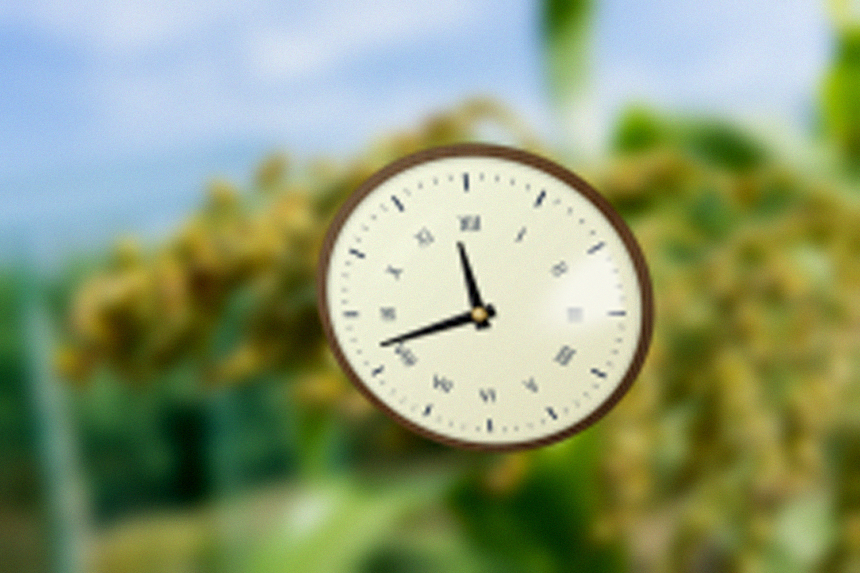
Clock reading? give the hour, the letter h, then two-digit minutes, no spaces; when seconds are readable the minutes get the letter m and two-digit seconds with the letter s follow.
11h42
